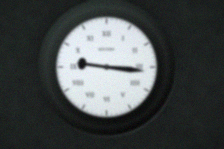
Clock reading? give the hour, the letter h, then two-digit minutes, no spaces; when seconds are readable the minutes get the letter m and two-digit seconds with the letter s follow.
9h16
